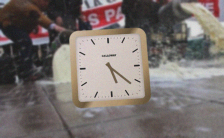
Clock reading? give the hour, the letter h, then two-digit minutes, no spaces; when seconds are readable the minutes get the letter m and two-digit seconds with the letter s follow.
5h22
